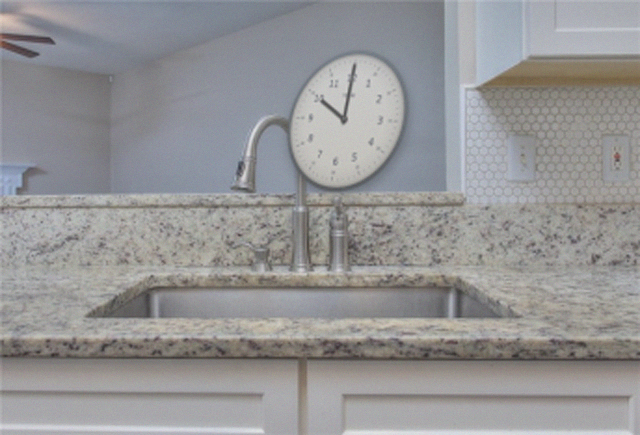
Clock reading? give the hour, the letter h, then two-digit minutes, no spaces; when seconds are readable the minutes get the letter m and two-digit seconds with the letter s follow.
10h00
